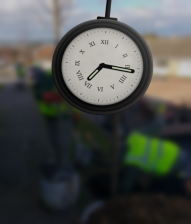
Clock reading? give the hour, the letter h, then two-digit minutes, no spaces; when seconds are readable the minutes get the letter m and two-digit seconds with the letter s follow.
7h16
